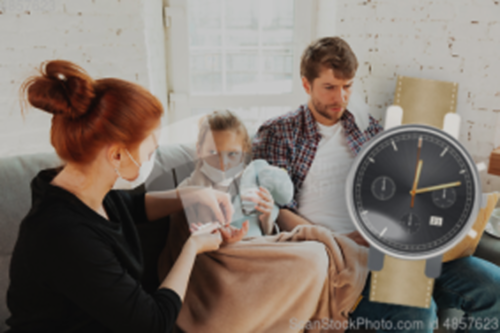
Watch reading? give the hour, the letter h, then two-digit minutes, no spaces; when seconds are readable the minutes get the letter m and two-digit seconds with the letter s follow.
12h12
